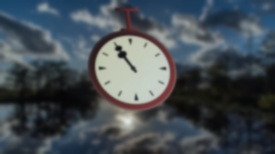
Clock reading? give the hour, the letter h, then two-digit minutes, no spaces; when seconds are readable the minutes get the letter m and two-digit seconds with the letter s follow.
10h55
